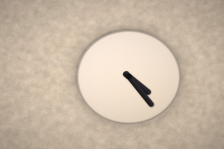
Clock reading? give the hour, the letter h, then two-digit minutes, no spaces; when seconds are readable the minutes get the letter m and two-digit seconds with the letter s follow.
4h24
